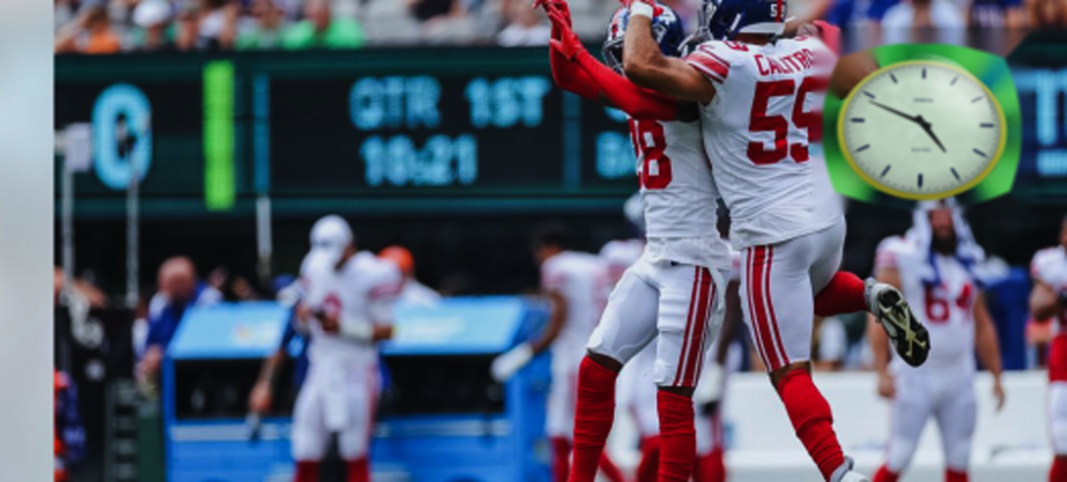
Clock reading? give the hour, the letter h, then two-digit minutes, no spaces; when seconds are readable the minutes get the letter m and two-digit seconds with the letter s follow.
4h49
